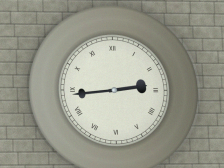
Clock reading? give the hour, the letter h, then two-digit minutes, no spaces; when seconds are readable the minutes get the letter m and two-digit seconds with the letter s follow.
2h44
